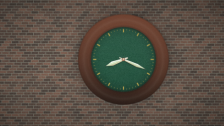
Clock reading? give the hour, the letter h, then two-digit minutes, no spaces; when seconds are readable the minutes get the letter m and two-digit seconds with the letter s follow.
8h19
